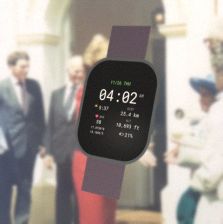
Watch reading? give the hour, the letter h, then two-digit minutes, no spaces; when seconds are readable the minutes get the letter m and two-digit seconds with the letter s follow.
4h02
